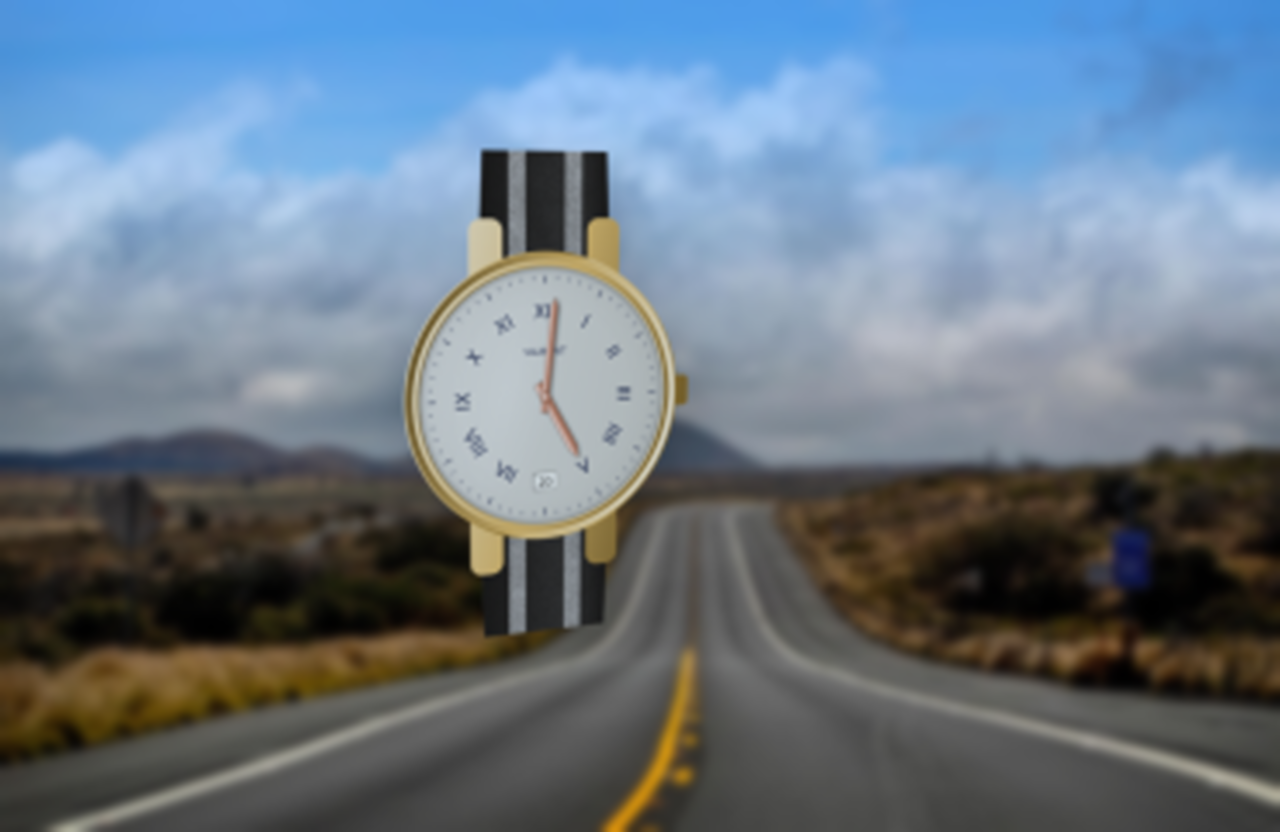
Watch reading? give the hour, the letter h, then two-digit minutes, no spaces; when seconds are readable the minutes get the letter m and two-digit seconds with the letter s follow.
5h01
